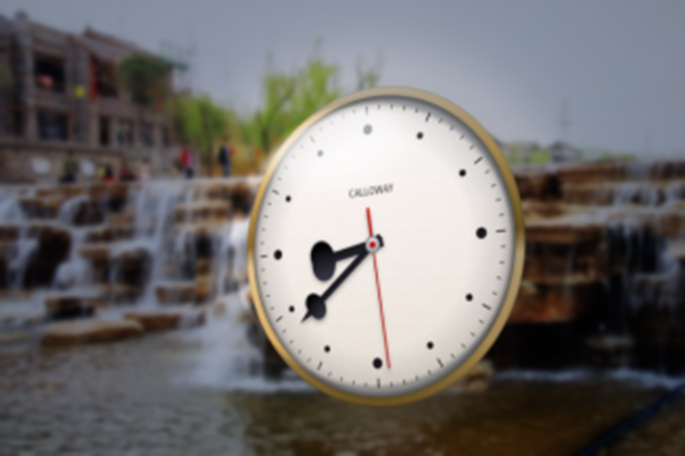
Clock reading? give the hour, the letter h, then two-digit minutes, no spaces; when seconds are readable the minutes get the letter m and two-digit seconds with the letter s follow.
8h38m29s
